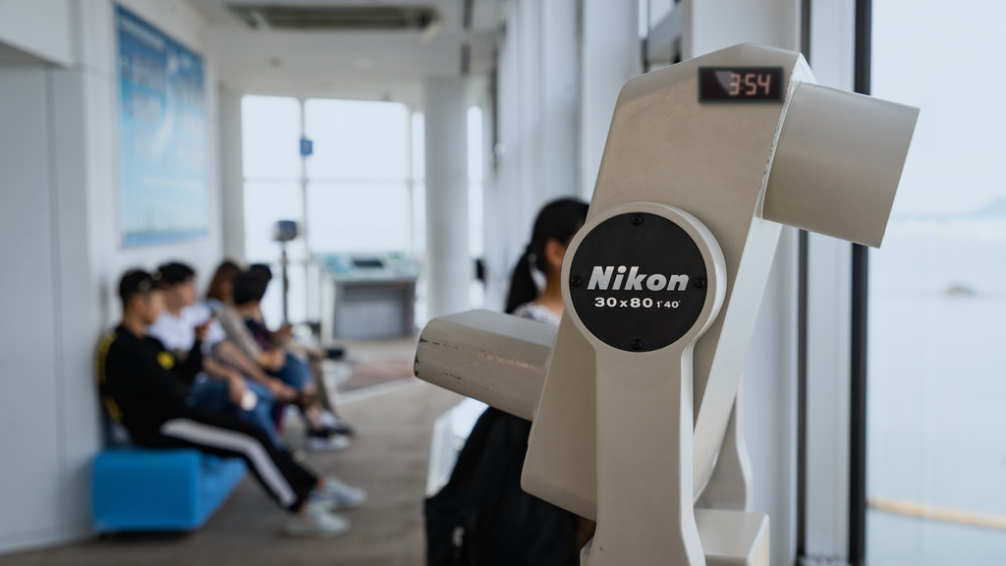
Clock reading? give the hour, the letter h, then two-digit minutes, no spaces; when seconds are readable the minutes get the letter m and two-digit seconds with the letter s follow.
3h54
